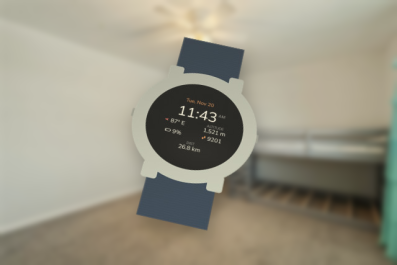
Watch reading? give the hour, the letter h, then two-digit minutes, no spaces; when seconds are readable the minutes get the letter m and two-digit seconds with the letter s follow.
11h43
